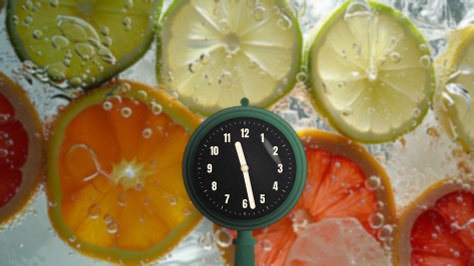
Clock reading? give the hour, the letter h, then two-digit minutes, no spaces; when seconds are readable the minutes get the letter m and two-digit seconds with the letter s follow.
11h28
